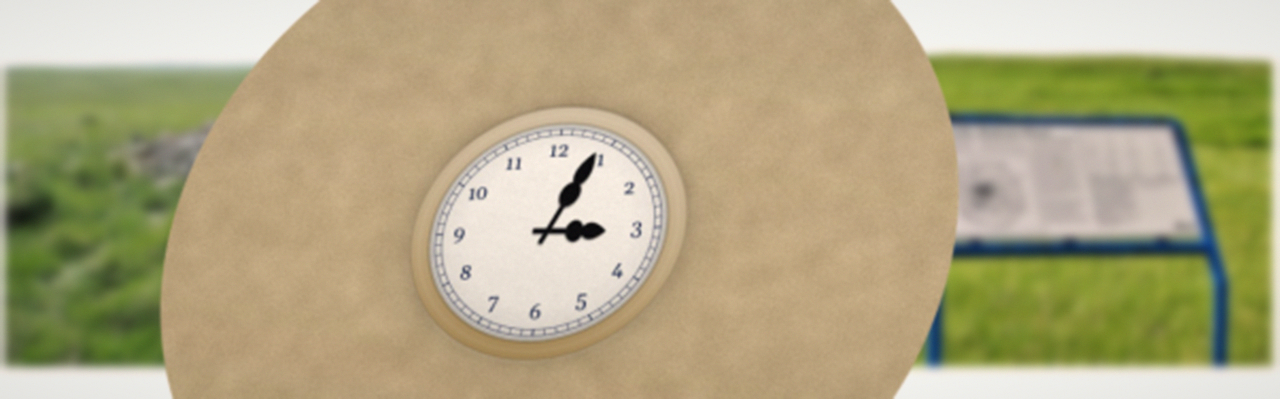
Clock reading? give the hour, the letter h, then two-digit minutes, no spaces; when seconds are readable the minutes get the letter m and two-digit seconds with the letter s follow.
3h04
